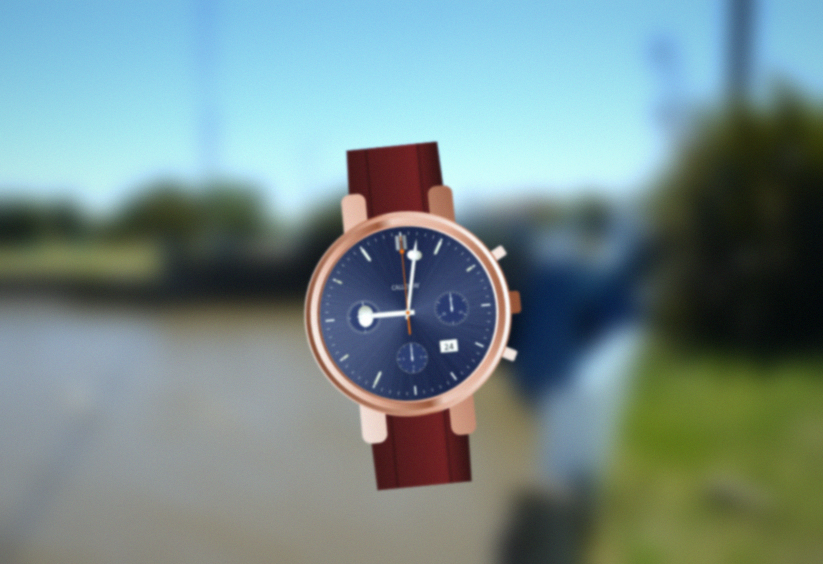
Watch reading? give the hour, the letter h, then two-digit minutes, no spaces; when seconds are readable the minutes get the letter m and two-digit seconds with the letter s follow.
9h02
